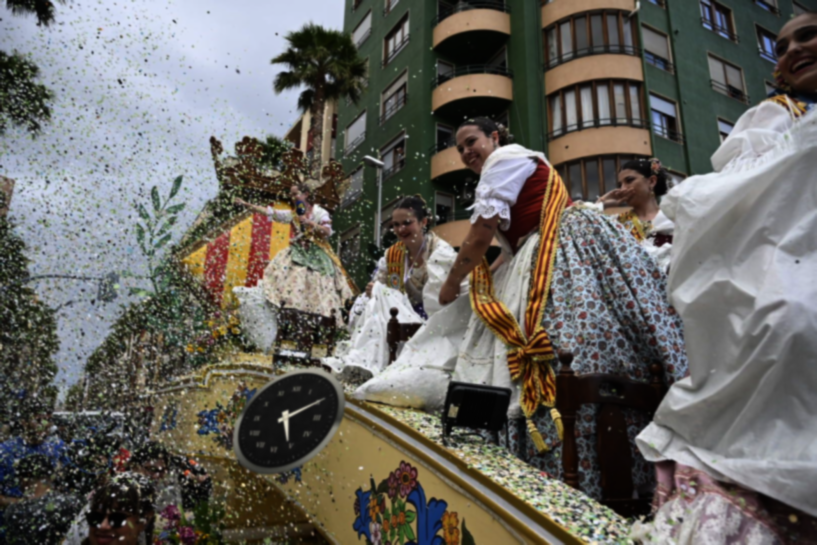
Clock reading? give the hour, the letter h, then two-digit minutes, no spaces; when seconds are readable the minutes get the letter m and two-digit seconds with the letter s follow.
5h10
